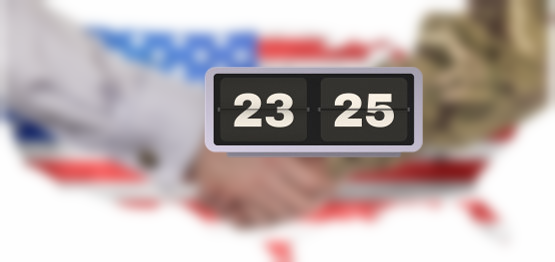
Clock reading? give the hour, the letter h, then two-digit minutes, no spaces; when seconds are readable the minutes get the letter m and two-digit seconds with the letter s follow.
23h25
